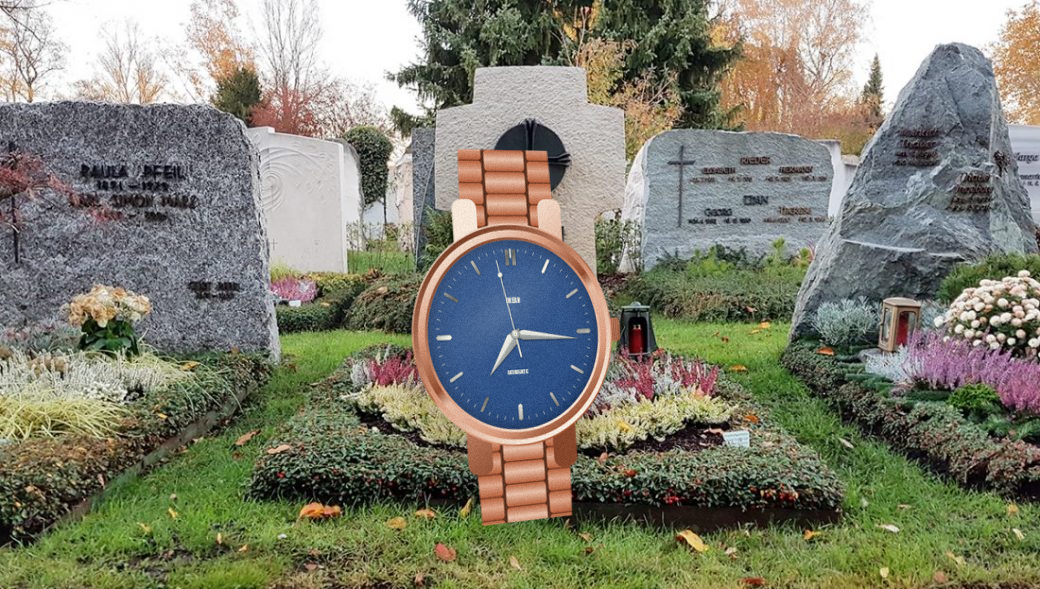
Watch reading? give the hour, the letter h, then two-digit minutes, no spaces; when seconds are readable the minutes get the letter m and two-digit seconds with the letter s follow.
7h15m58s
